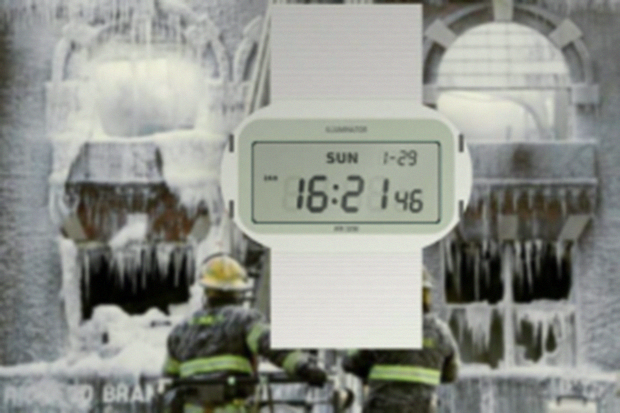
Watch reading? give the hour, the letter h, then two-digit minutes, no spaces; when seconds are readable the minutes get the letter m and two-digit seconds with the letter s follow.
16h21m46s
